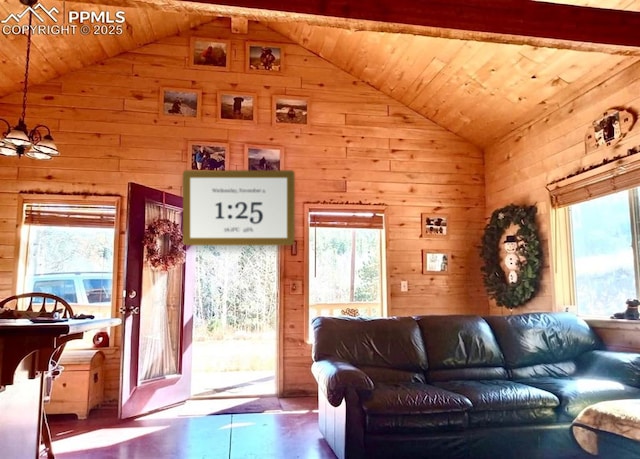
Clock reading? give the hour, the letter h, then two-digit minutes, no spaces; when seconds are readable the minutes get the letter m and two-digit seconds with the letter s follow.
1h25
